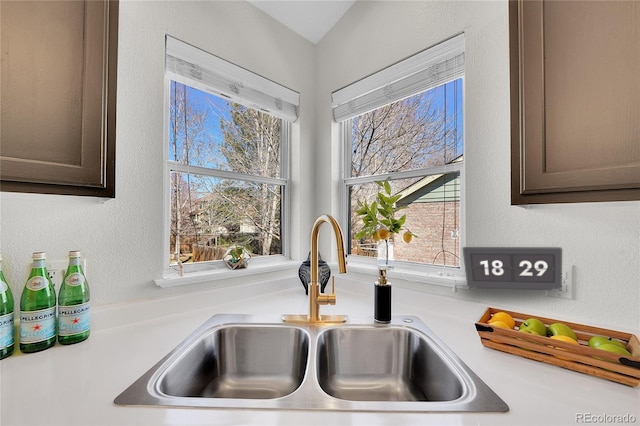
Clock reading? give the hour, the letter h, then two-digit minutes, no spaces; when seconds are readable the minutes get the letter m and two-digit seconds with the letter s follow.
18h29
